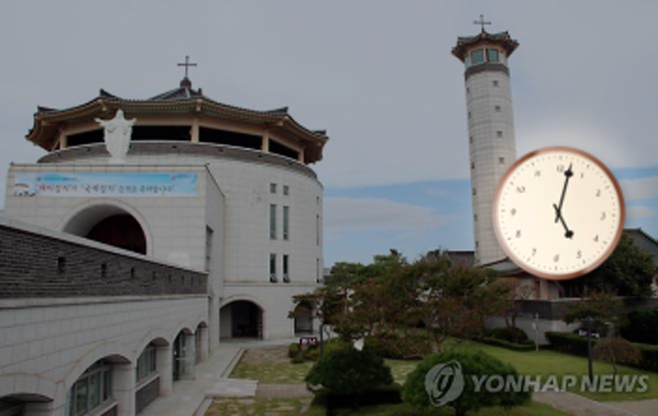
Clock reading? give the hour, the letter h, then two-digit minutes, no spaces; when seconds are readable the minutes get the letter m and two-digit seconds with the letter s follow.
5h02
